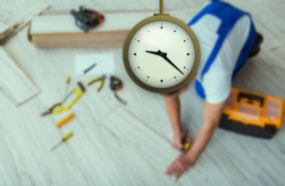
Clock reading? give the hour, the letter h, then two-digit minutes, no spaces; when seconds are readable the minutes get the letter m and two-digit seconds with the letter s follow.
9h22
